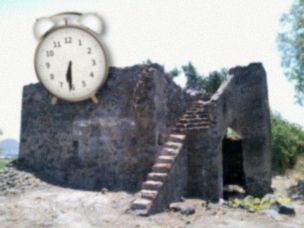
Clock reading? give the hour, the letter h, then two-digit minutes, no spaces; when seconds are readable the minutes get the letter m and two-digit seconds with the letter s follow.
6h31
